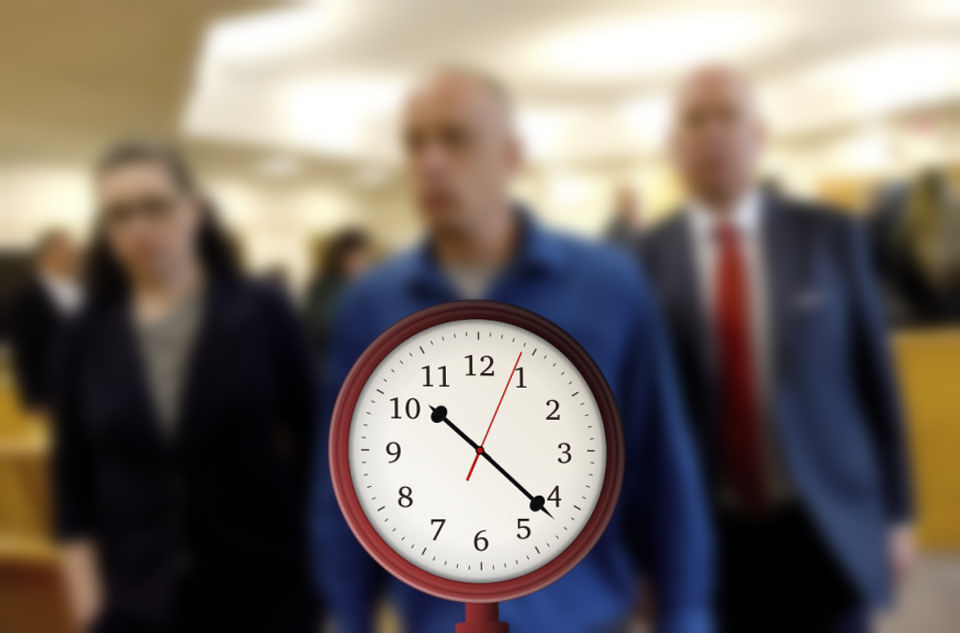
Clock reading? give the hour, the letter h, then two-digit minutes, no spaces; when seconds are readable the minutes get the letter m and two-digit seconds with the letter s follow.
10h22m04s
